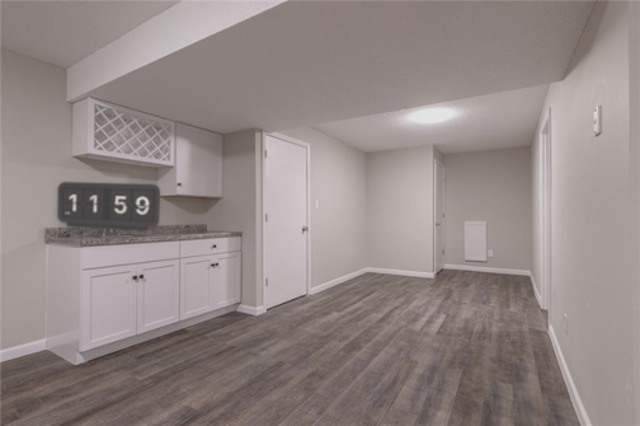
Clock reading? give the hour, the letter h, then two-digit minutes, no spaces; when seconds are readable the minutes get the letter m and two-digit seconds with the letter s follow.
11h59
